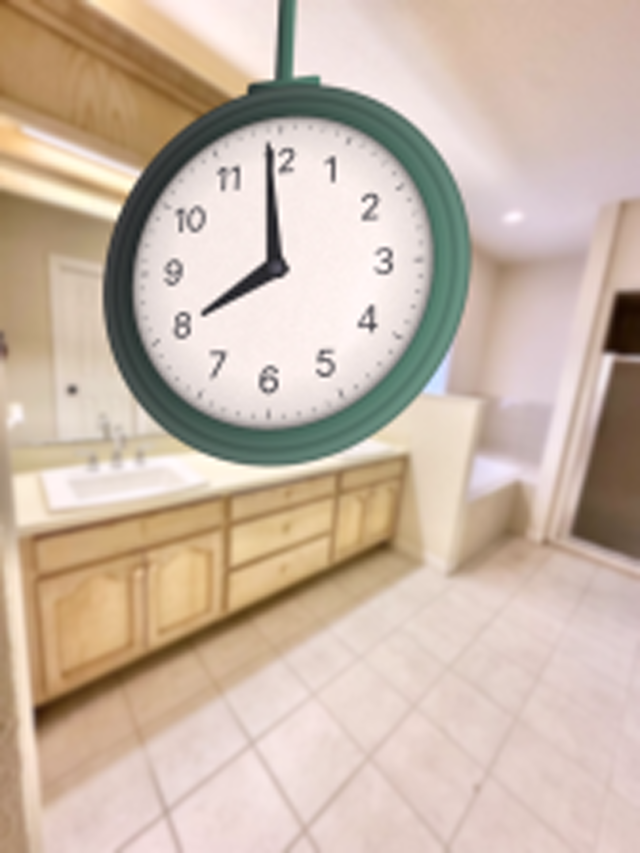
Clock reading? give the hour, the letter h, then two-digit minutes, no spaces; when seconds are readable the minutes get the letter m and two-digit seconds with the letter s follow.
7h59
